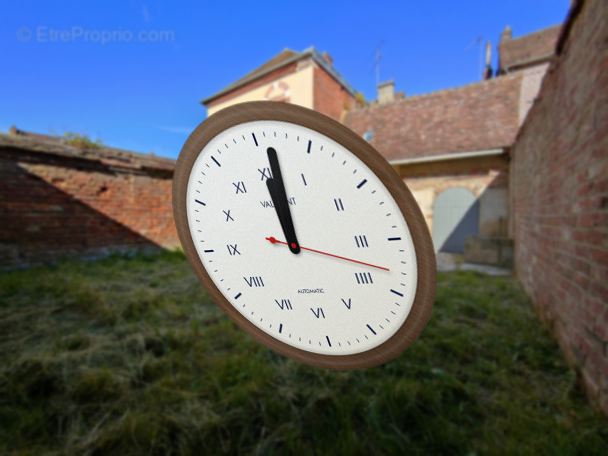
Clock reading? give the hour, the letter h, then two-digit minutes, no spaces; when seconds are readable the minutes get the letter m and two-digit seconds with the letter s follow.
12h01m18s
